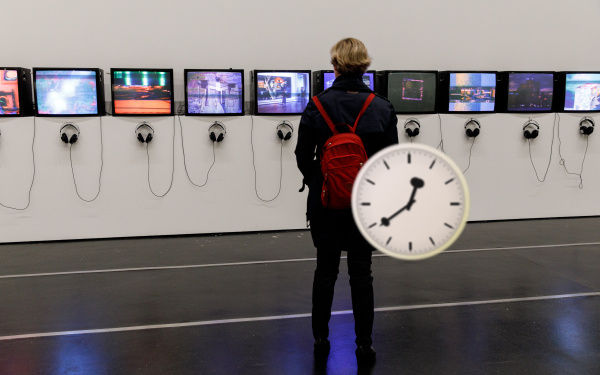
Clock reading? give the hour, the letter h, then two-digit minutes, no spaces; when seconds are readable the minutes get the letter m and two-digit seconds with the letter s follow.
12h39
